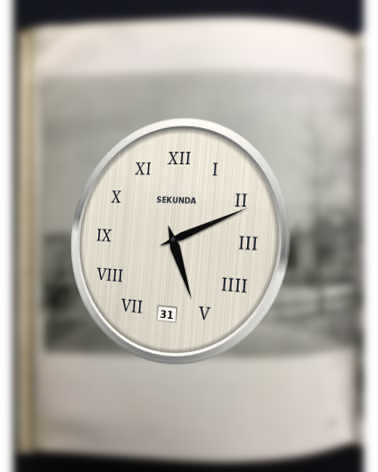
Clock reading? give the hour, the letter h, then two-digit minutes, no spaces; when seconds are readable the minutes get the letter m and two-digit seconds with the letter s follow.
5h11
